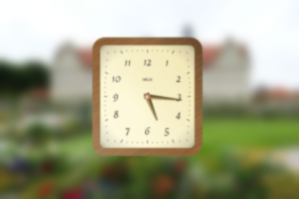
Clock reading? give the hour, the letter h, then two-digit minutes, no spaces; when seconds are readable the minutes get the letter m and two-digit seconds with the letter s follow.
5h16
